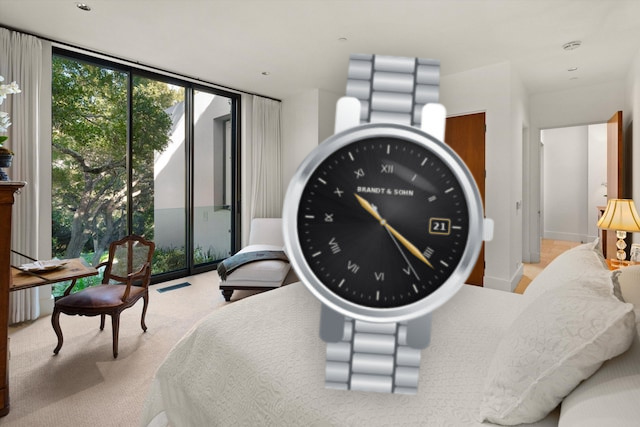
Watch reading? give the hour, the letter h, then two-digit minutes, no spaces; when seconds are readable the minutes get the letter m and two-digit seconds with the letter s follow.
10h21m24s
